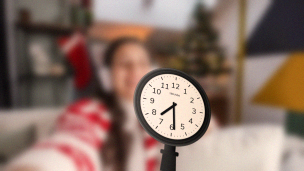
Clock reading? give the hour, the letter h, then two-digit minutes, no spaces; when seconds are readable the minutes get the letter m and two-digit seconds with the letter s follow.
7h29
